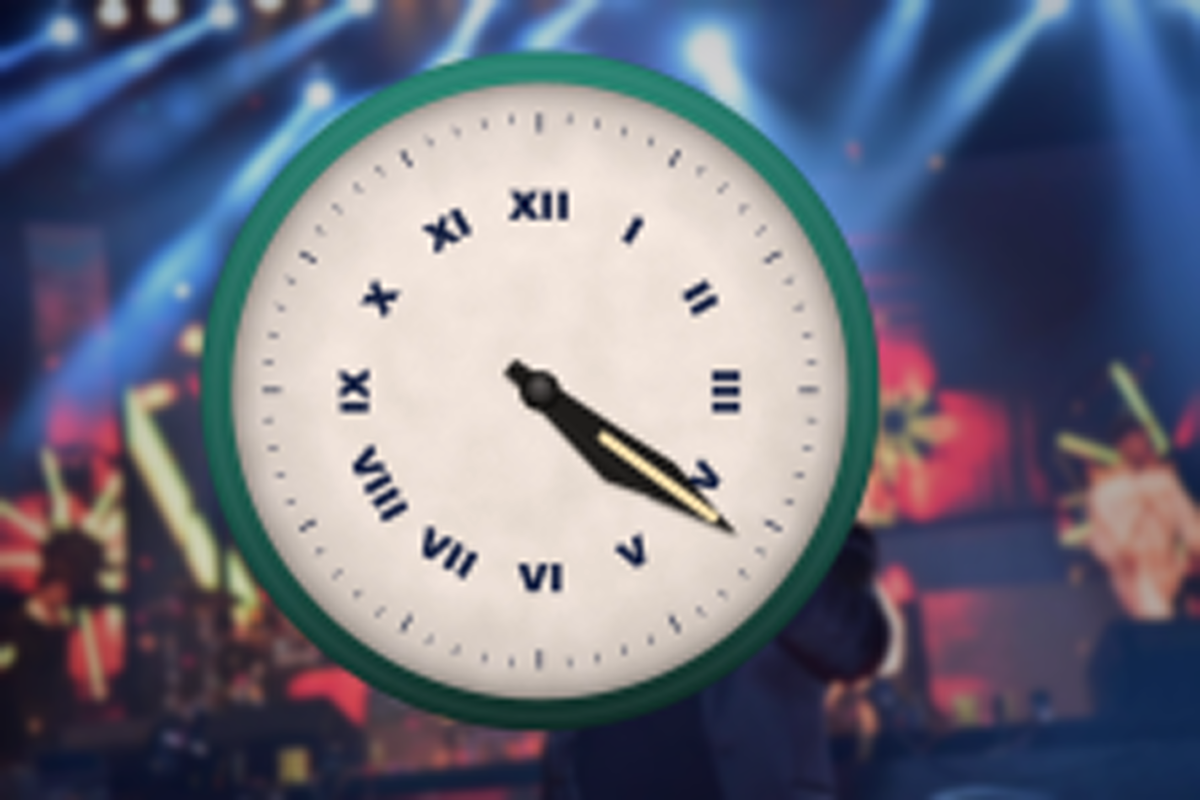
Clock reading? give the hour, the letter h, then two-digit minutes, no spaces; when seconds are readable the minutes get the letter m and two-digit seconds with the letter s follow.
4h21
